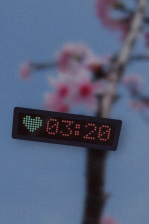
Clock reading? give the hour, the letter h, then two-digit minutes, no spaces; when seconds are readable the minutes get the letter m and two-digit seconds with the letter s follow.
3h20
